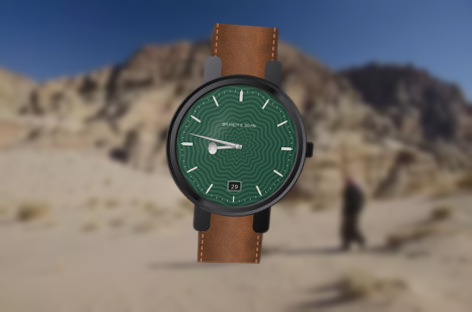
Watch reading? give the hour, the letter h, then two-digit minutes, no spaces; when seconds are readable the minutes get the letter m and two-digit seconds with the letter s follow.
8h47
